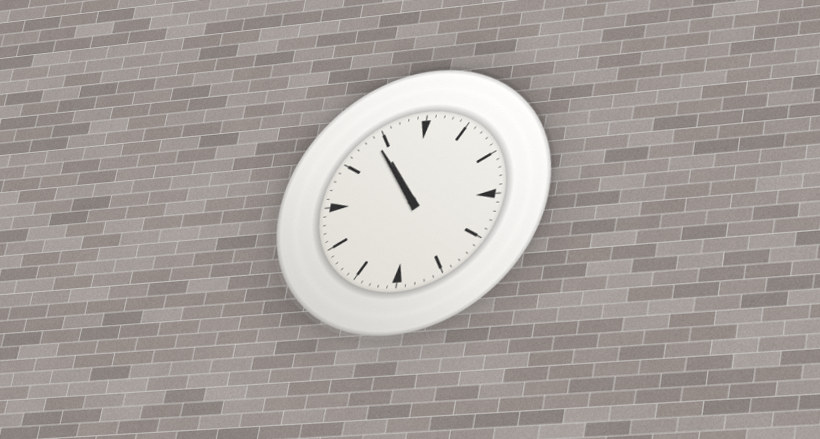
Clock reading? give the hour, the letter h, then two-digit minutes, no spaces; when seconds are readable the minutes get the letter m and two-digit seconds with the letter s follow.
10h54
